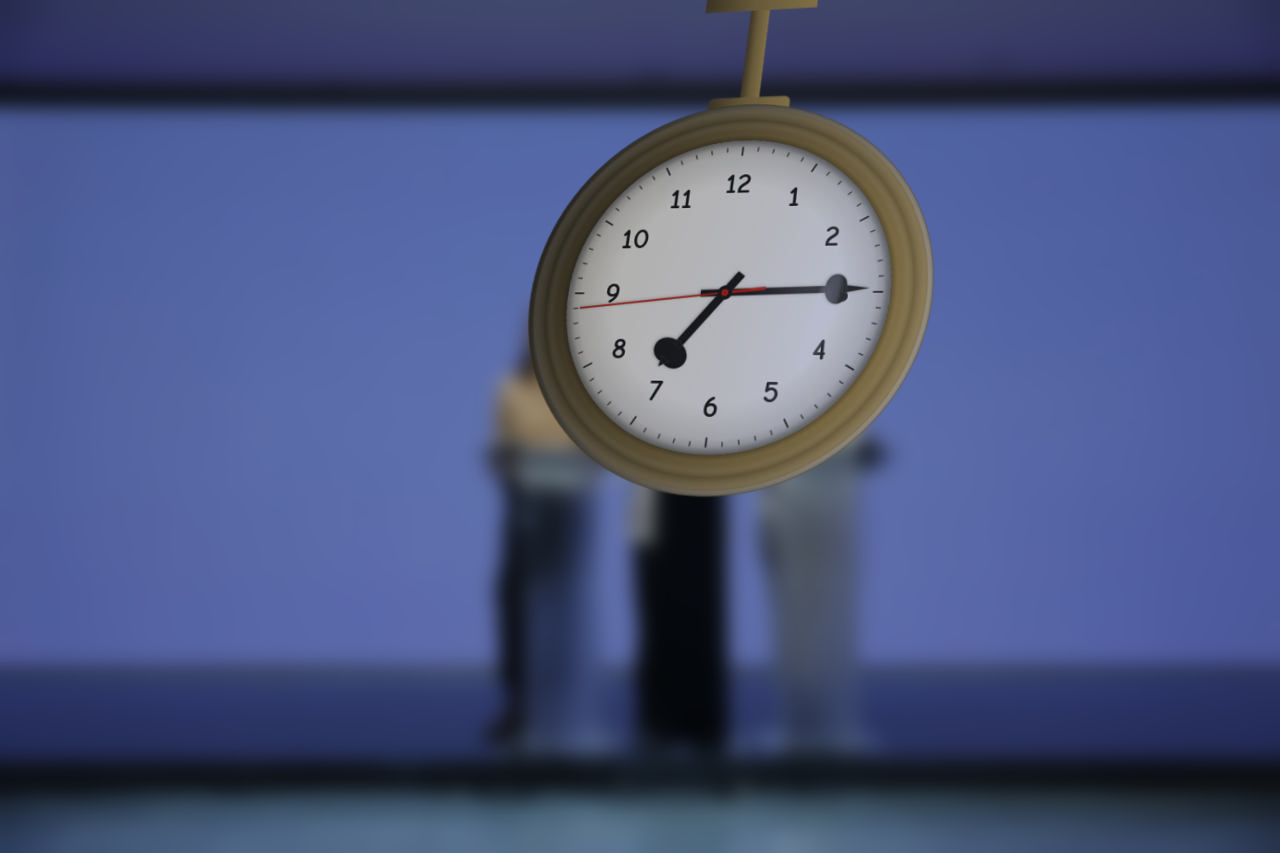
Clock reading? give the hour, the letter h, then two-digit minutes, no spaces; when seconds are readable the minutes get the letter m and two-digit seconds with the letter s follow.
7h14m44s
